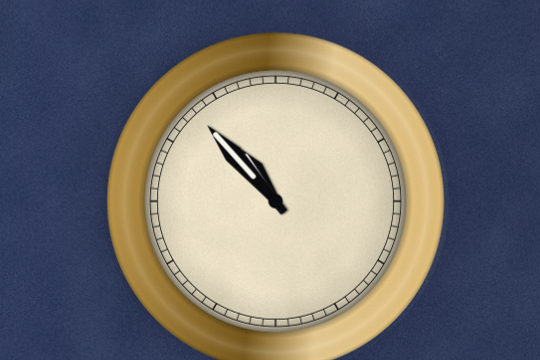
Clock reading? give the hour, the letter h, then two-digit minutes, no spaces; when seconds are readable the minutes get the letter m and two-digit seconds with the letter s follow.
10h53
